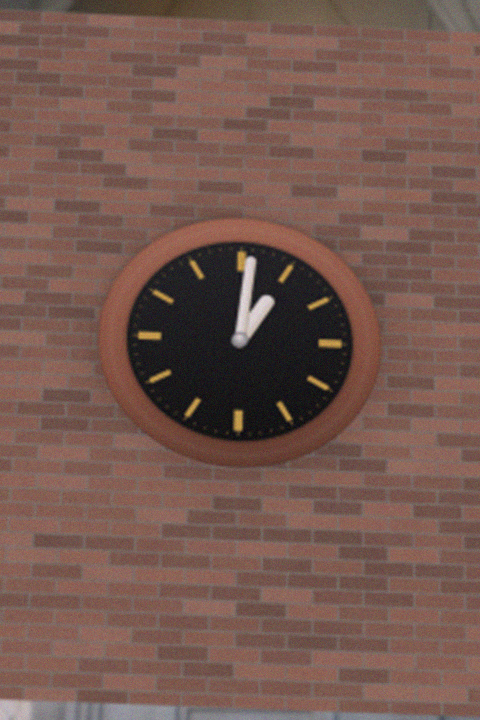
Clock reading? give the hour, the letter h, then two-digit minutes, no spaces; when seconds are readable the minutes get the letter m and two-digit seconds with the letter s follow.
1h01
